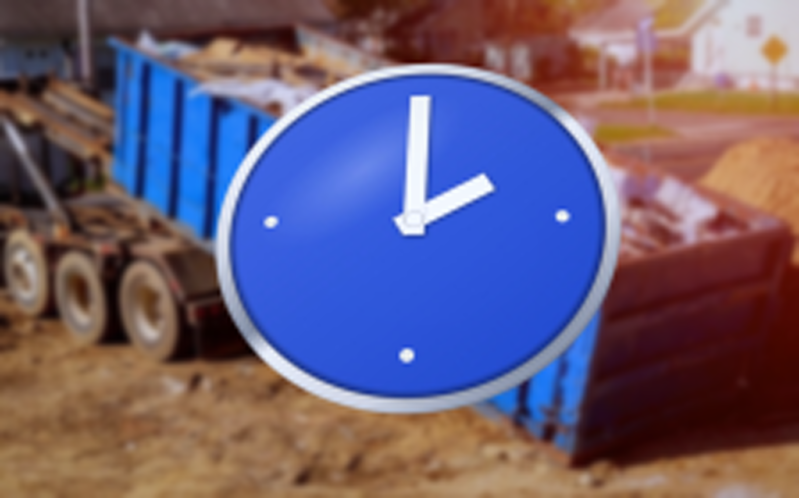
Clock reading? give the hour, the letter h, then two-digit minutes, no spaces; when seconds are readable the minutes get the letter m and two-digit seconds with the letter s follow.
2h00
